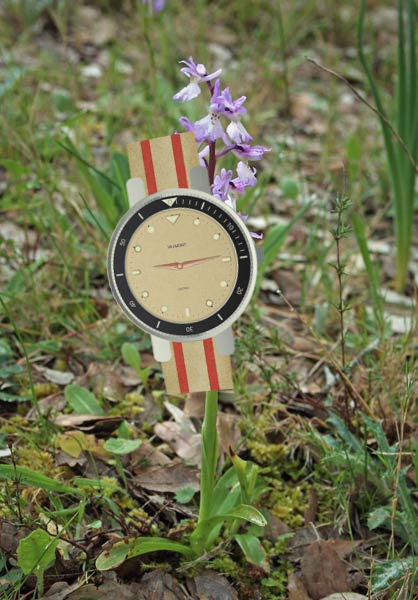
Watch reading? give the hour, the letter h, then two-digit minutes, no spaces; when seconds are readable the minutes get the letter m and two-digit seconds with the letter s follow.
9h14
